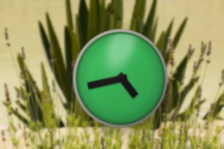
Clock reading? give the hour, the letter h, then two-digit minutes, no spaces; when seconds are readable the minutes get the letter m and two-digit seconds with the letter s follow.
4h43
